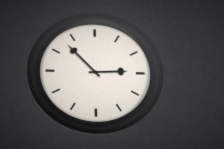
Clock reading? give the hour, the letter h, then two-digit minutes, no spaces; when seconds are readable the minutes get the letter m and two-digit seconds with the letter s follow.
2h53
